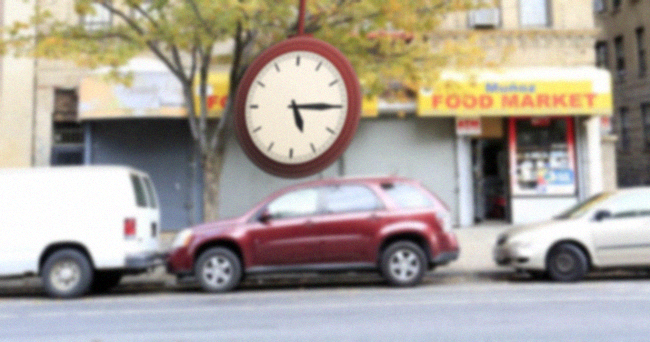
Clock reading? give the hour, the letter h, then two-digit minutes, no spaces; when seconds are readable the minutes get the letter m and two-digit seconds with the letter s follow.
5h15
